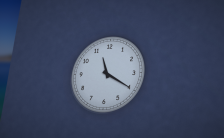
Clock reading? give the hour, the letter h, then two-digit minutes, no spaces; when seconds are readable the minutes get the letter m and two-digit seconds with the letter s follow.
11h20
